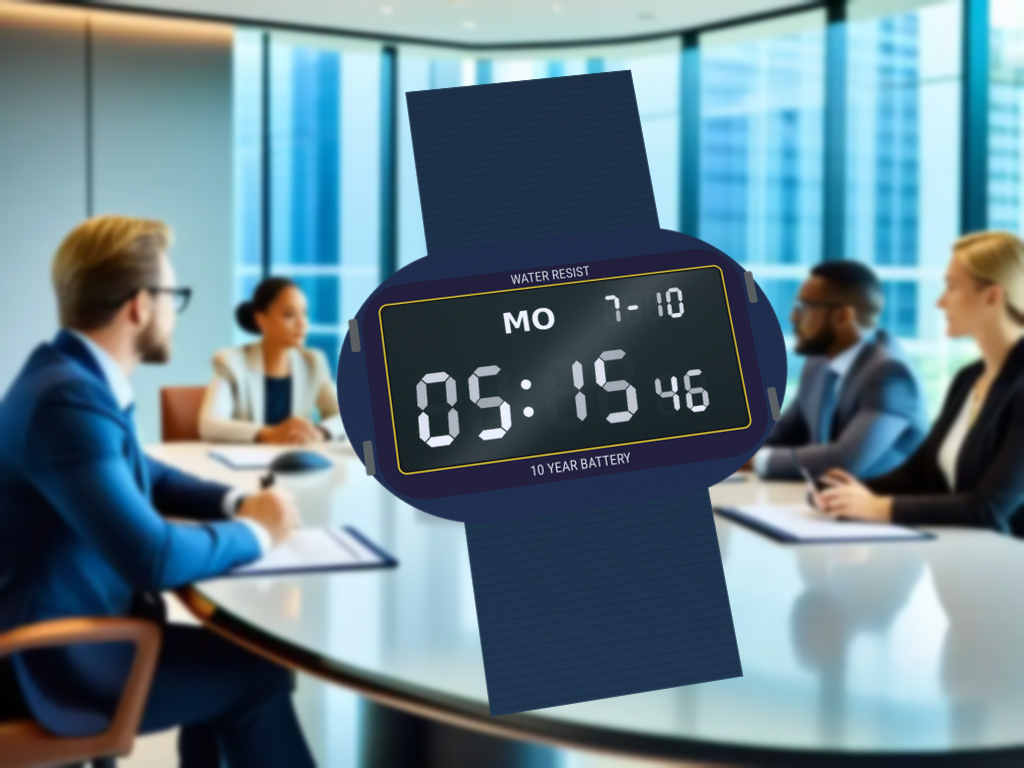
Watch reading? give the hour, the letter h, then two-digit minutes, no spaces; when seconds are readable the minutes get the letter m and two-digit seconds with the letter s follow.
5h15m46s
